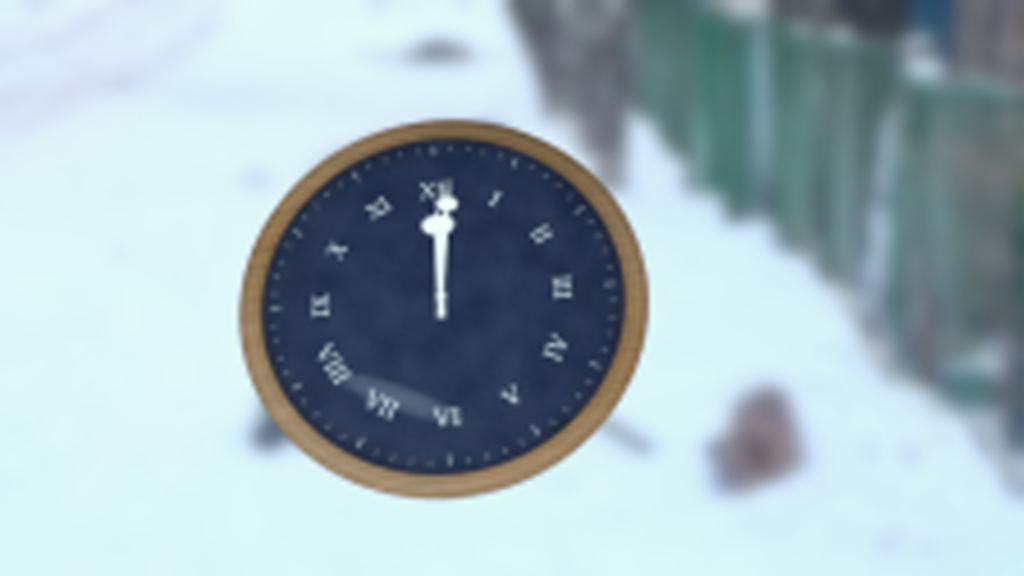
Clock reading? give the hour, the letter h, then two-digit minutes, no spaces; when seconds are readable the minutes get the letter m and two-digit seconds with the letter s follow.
12h01
